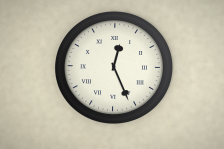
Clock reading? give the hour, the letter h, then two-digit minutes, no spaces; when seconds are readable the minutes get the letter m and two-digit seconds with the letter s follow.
12h26
